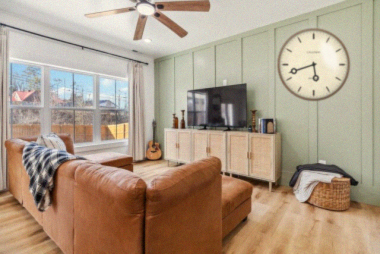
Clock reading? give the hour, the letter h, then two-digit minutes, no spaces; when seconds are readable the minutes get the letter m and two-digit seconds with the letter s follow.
5h42
